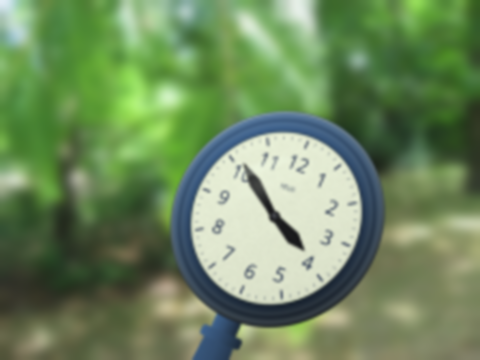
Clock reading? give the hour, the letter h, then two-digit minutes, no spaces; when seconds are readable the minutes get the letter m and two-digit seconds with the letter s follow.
3h51
